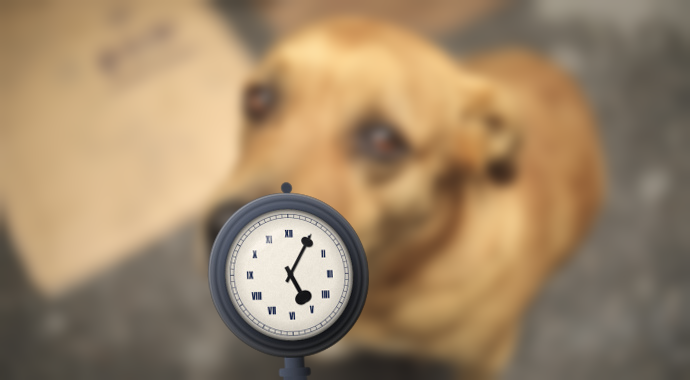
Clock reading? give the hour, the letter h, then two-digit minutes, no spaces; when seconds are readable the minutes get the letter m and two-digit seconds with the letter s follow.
5h05
